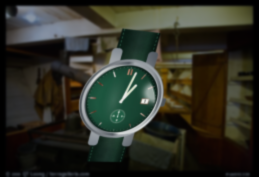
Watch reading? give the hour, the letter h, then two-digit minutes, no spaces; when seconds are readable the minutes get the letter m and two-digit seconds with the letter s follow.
1h02
